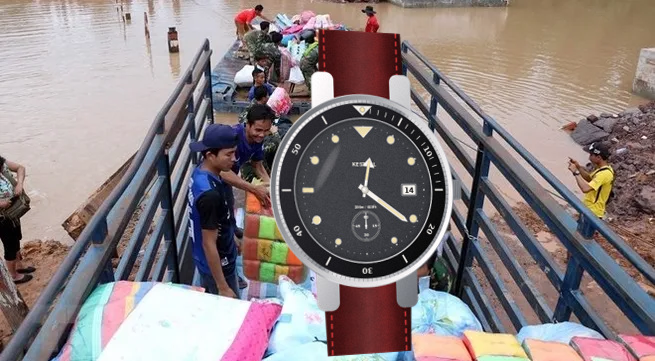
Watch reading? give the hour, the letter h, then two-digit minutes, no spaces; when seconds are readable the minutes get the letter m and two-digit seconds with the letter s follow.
12h21
